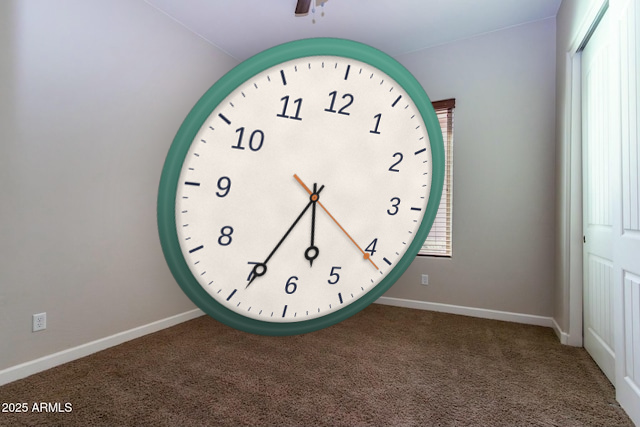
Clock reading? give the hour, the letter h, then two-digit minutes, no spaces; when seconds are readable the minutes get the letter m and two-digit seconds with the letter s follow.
5h34m21s
